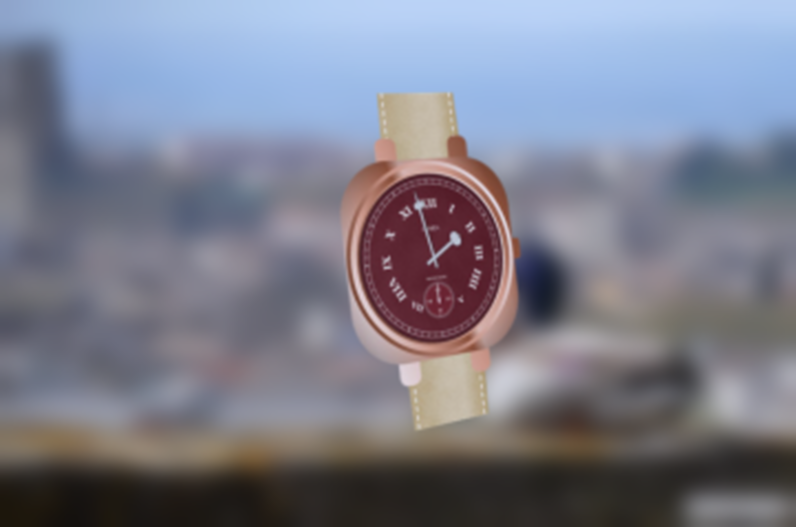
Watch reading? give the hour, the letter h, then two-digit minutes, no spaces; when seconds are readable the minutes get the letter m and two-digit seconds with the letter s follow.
1h58
